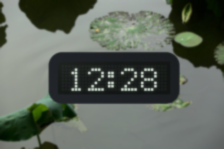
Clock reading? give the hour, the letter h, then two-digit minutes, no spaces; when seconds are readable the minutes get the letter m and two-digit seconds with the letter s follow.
12h28
